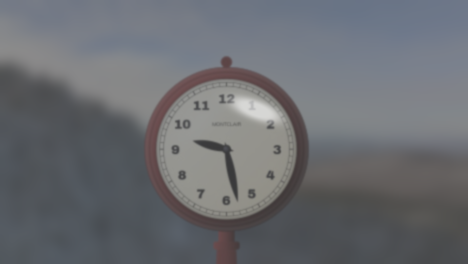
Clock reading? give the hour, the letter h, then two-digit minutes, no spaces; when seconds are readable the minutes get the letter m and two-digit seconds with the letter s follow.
9h28
